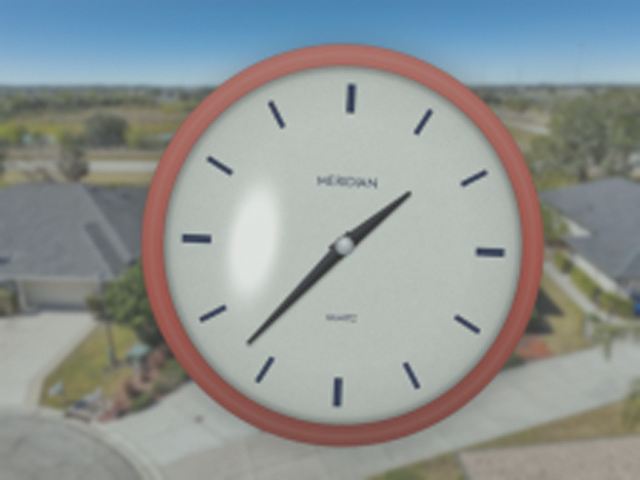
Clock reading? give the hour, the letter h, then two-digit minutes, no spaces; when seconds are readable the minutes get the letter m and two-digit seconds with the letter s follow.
1h37
